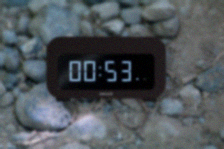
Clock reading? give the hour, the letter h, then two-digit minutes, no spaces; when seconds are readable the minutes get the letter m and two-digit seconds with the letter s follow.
0h53
